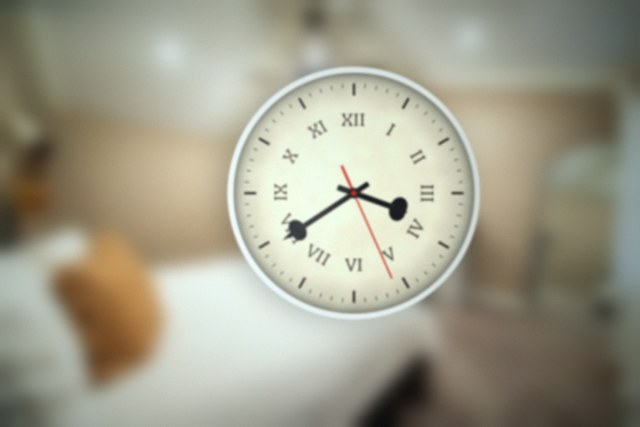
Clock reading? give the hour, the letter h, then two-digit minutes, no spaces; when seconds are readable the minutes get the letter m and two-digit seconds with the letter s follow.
3h39m26s
